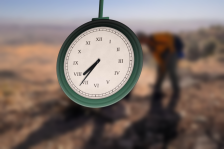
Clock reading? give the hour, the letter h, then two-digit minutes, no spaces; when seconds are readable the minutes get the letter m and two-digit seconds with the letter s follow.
7h36
